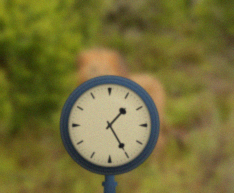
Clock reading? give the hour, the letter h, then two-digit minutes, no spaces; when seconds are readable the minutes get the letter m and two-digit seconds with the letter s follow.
1h25
